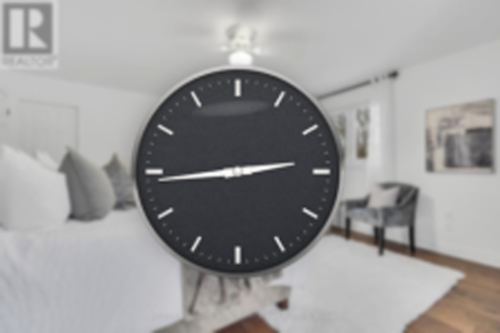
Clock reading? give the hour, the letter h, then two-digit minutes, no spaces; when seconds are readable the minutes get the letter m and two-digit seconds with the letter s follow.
2h44
